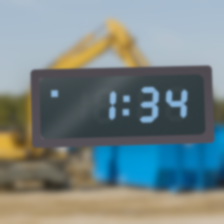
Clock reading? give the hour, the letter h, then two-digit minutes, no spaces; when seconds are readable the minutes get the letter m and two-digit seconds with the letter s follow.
1h34
